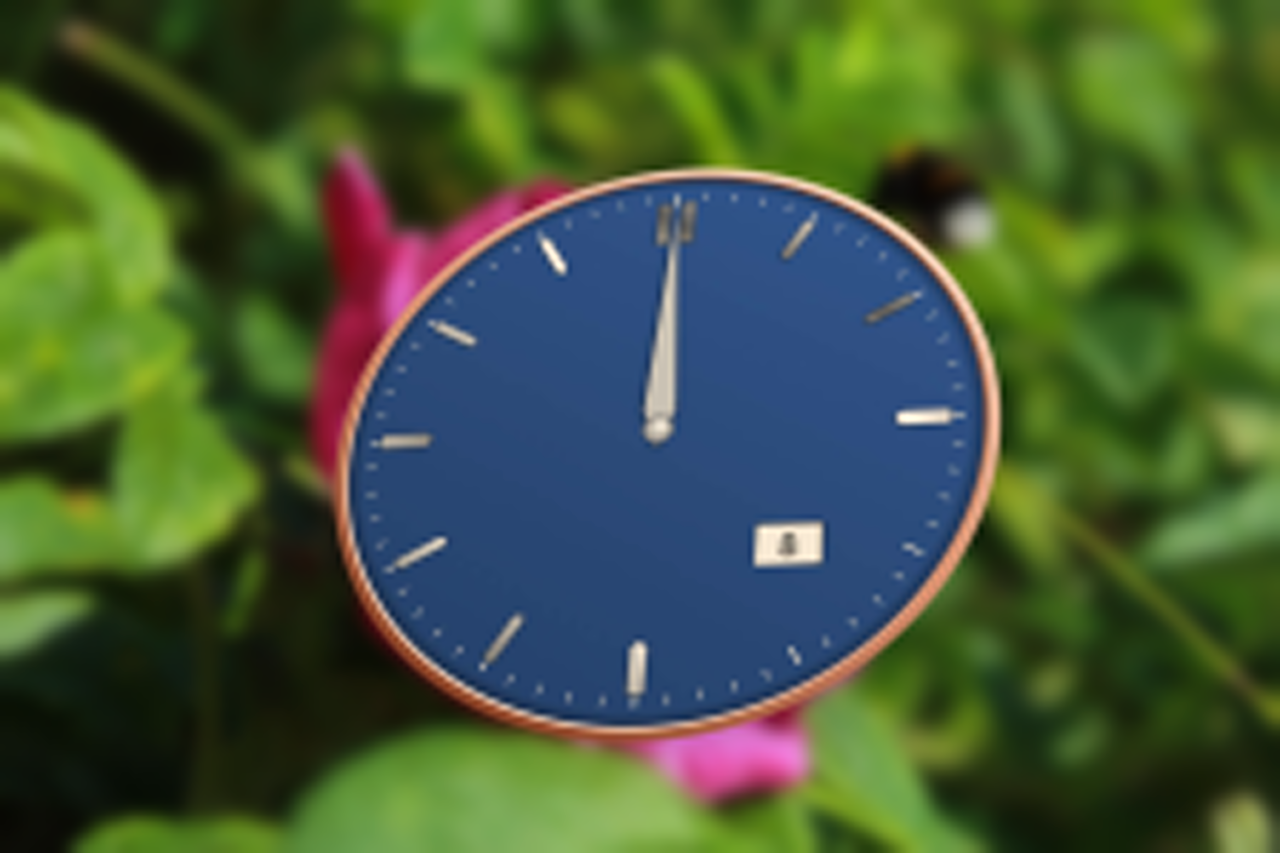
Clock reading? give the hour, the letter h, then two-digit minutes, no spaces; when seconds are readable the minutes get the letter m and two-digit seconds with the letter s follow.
12h00
